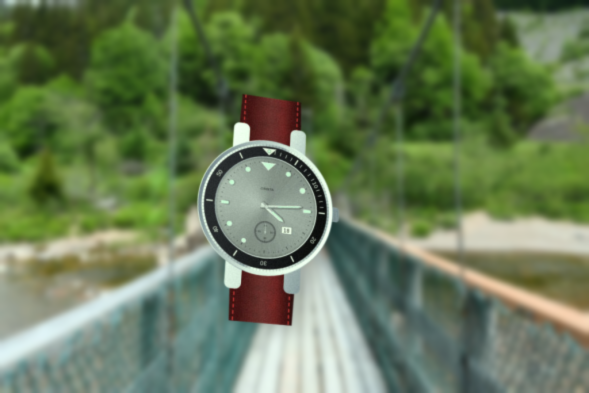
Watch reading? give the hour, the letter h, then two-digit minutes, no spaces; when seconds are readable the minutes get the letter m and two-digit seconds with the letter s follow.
4h14
